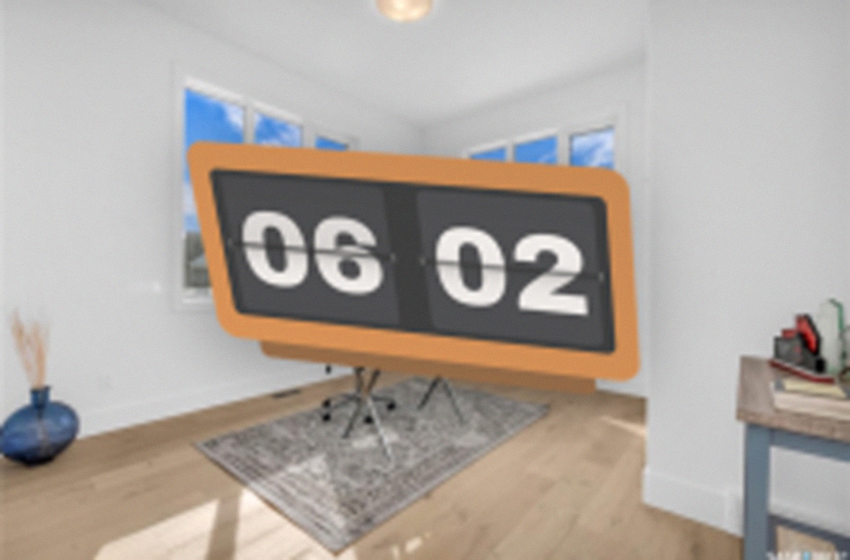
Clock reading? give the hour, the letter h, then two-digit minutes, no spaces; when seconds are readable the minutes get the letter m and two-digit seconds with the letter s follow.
6h02
